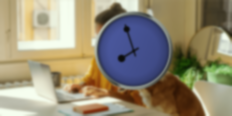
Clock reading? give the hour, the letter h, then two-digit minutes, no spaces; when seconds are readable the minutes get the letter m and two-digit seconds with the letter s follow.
7h57
